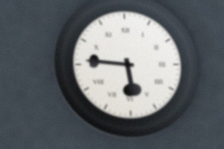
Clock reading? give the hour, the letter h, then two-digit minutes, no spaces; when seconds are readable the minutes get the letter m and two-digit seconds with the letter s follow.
5h46
